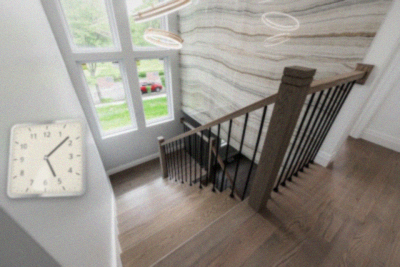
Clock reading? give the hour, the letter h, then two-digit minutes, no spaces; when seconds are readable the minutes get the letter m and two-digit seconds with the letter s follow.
5h08
